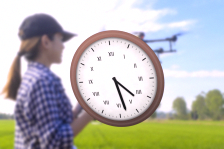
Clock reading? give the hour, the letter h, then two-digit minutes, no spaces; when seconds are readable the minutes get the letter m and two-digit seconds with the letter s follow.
4h28
